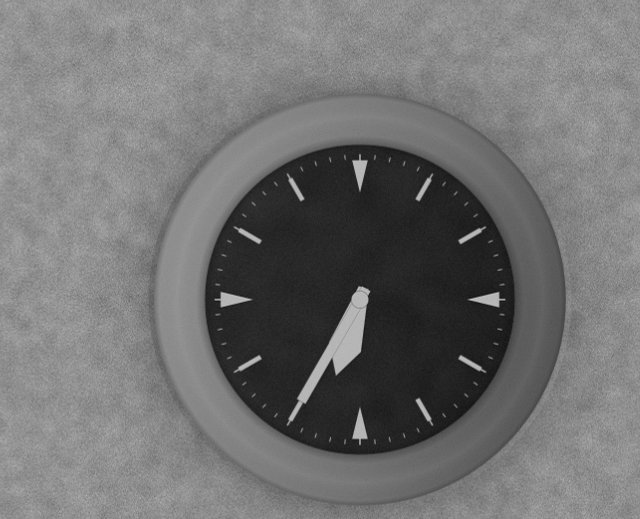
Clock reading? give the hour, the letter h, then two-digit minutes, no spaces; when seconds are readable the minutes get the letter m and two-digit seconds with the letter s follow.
6h35
